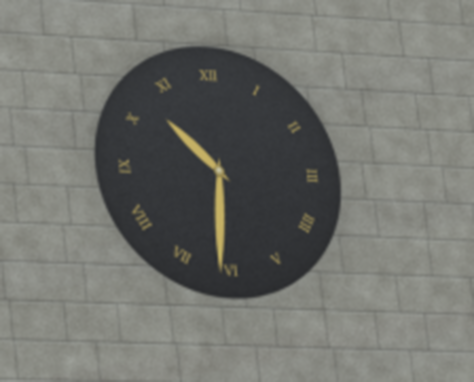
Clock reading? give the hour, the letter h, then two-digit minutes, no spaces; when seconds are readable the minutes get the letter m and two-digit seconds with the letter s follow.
10h31
